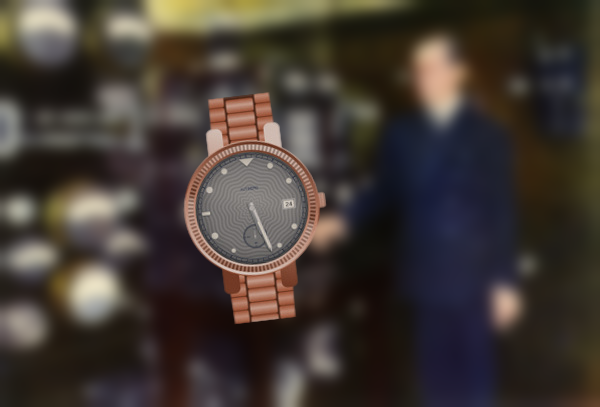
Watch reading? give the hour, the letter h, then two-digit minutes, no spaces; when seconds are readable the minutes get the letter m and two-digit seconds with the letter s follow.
5h27
